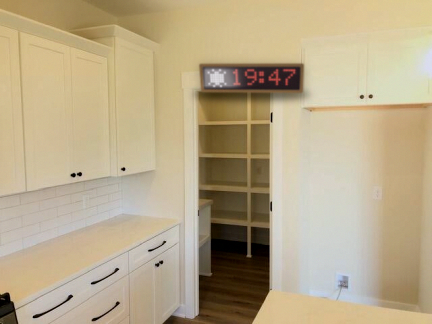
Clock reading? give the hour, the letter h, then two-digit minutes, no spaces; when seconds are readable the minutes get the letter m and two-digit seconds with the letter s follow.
19h47
